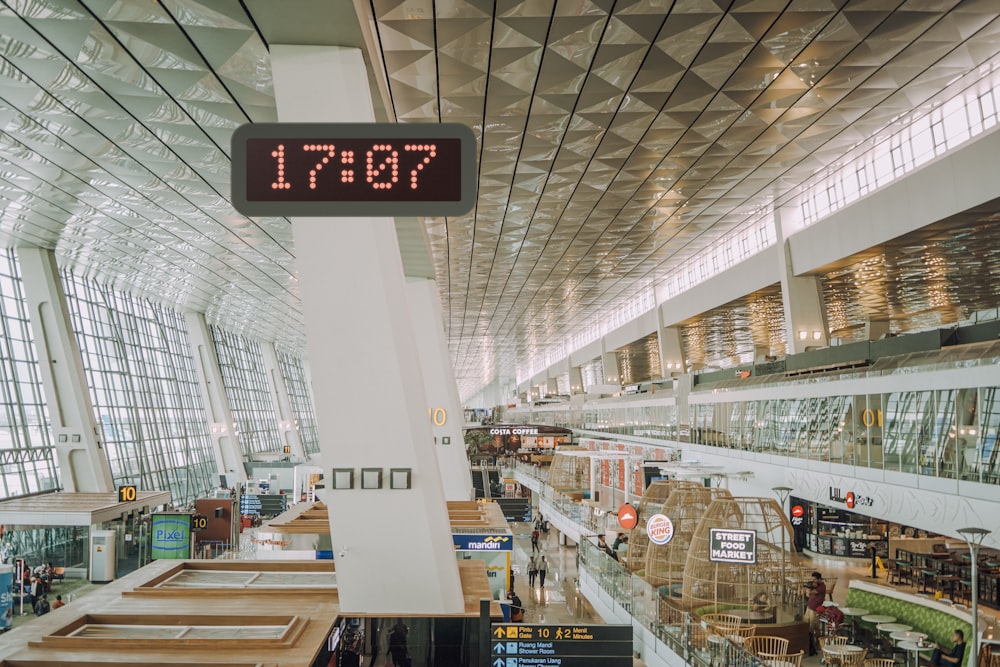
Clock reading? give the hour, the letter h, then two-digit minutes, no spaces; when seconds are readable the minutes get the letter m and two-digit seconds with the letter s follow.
17h07
